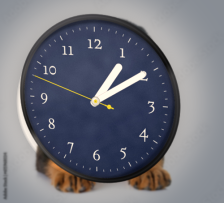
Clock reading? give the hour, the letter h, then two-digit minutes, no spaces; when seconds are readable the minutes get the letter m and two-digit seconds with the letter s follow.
1h09m48s
